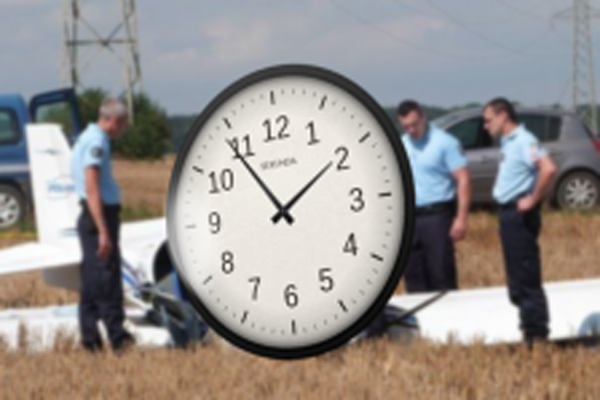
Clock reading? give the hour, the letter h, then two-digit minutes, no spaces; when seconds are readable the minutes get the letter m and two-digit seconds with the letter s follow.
1h54
